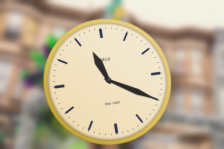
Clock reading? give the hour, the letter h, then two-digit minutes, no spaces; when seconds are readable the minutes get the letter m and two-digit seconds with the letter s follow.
11h20
